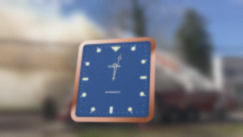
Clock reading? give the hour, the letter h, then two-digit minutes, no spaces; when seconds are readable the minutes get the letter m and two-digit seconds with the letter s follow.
12h02
